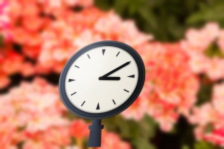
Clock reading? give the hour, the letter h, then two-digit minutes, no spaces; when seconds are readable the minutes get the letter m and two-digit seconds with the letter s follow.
3h10
